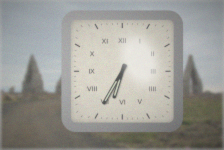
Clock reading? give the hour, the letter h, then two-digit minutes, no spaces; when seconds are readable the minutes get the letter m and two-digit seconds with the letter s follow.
6h35
